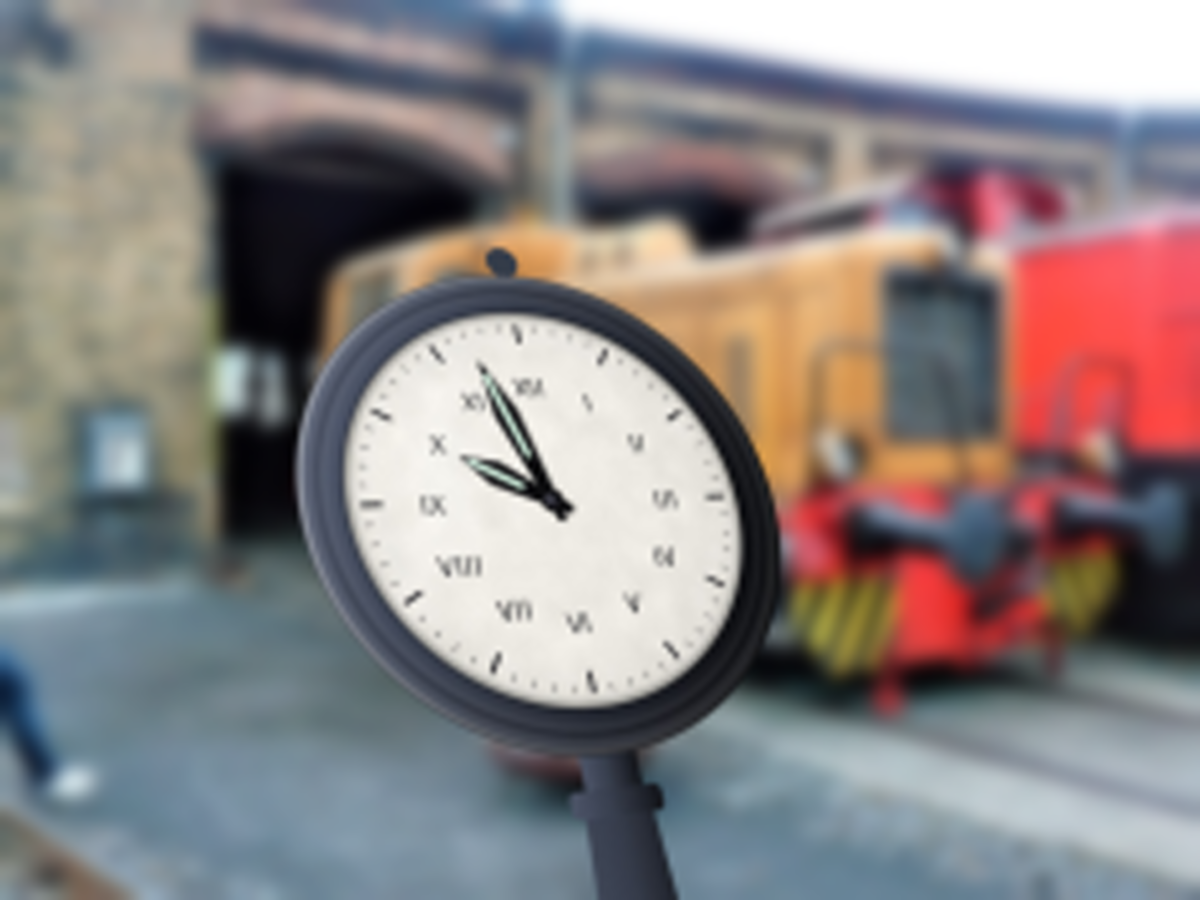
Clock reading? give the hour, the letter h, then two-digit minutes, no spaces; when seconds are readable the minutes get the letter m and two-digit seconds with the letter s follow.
9h57
